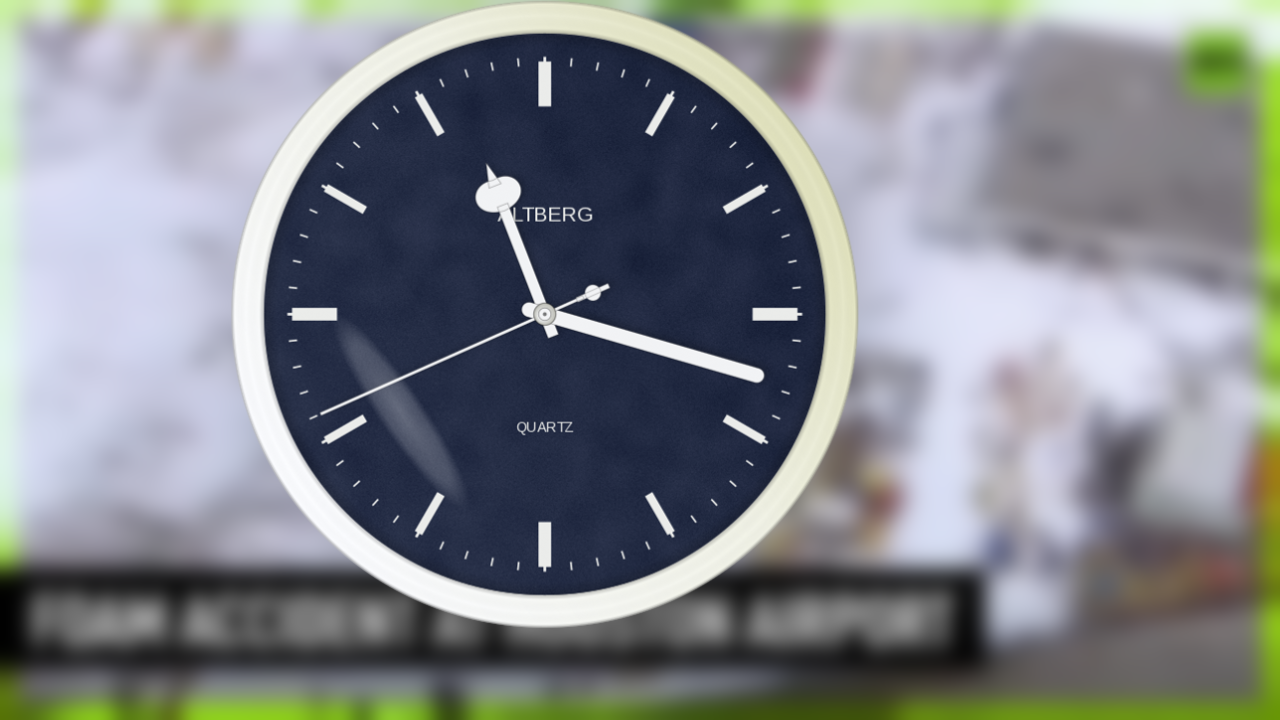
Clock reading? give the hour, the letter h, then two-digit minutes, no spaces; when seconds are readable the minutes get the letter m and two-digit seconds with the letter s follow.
11h17m41s
